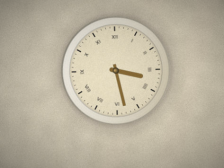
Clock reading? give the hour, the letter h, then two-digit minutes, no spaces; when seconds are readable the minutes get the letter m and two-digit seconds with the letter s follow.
3h28
